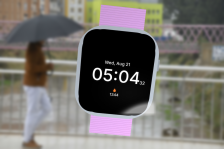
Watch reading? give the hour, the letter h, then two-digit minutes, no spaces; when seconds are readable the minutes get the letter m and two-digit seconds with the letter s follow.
5h04
